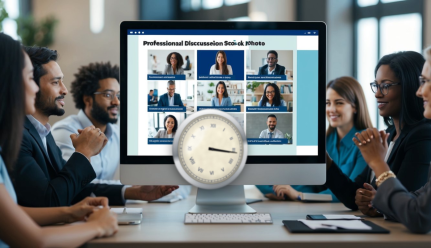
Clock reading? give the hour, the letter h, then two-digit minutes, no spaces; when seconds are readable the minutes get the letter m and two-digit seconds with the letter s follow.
3h16
